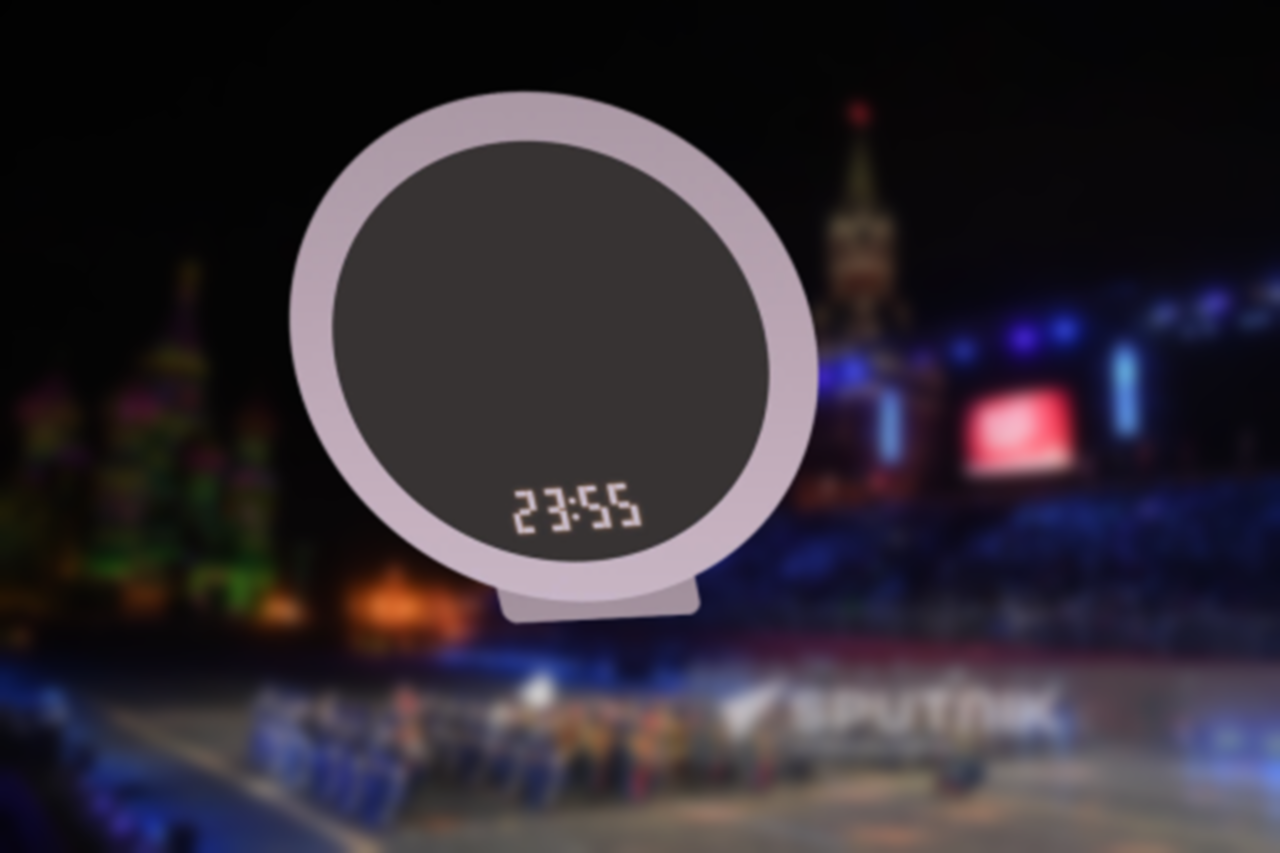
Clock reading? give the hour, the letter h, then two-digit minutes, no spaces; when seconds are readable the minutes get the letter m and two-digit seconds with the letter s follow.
23h55
